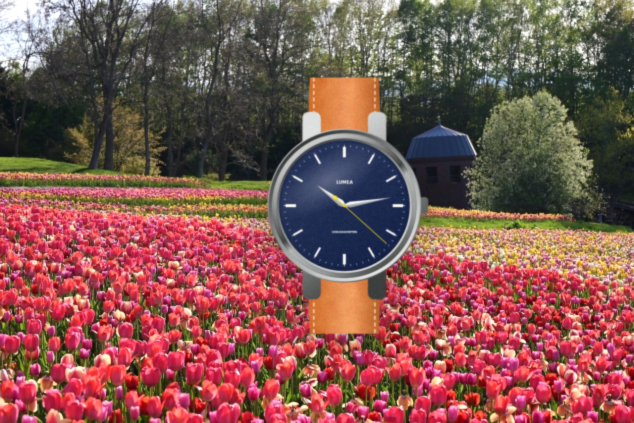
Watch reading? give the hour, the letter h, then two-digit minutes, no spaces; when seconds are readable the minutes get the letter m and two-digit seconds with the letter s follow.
10h13m22s
